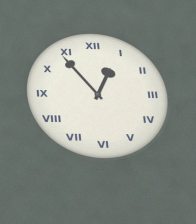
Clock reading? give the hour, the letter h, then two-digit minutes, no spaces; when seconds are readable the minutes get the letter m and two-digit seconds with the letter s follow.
12h54
